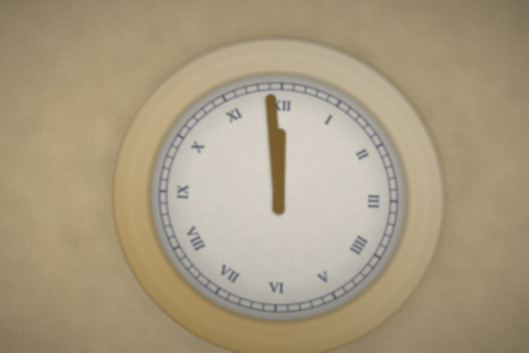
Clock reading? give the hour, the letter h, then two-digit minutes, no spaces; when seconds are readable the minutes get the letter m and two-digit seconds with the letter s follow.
11h59
